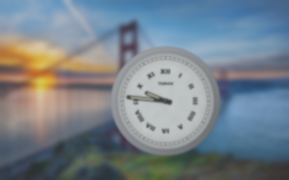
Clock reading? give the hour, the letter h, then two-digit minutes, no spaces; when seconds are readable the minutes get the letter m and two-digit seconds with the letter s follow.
9h46
